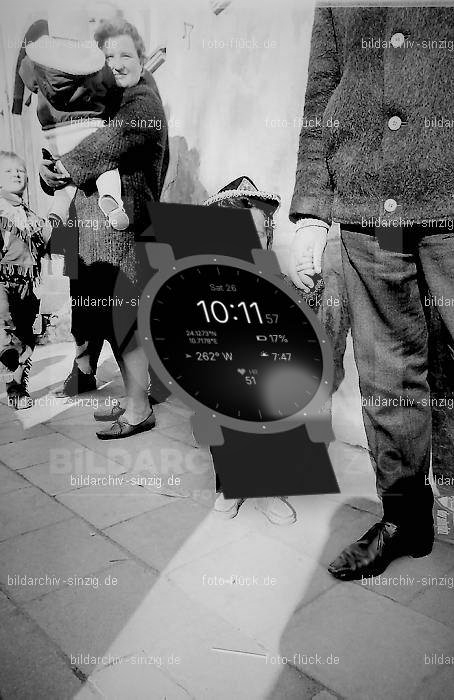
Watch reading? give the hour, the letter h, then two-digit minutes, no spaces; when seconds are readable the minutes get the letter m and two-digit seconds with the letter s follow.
10h11m57s
